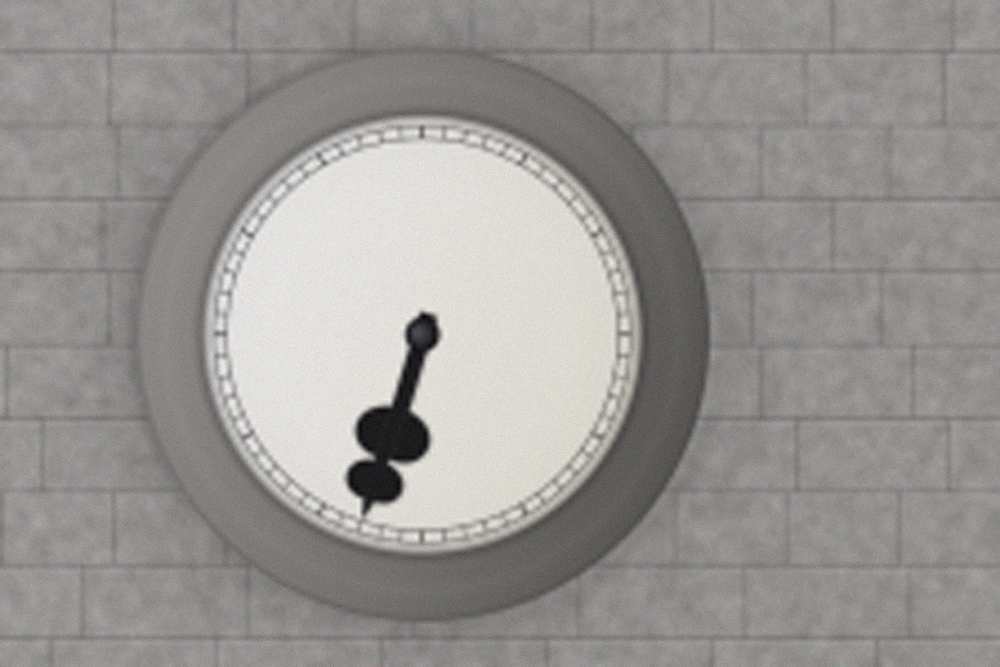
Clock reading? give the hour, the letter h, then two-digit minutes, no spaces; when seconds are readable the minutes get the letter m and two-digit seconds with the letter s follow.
6h33
